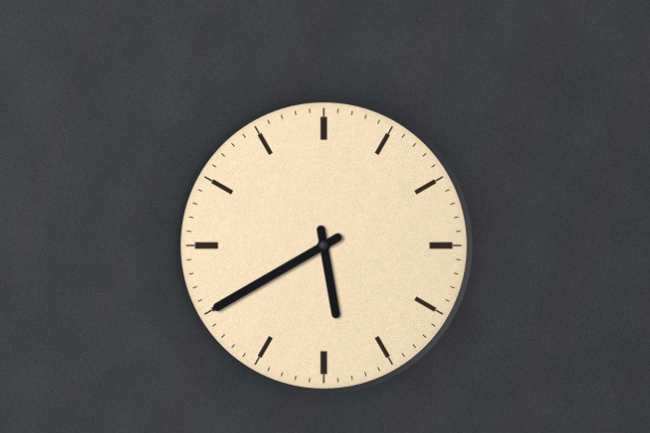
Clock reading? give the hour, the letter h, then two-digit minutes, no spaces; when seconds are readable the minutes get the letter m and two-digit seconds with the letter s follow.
5h40
